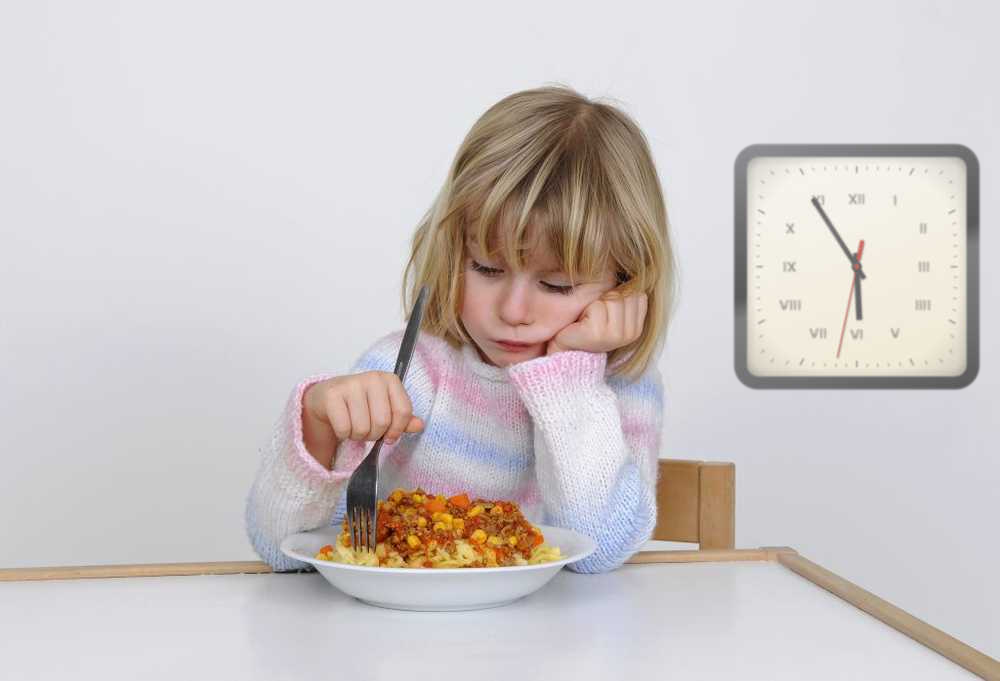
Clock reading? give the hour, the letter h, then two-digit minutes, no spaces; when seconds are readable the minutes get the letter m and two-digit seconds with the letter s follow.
5h54m32s
